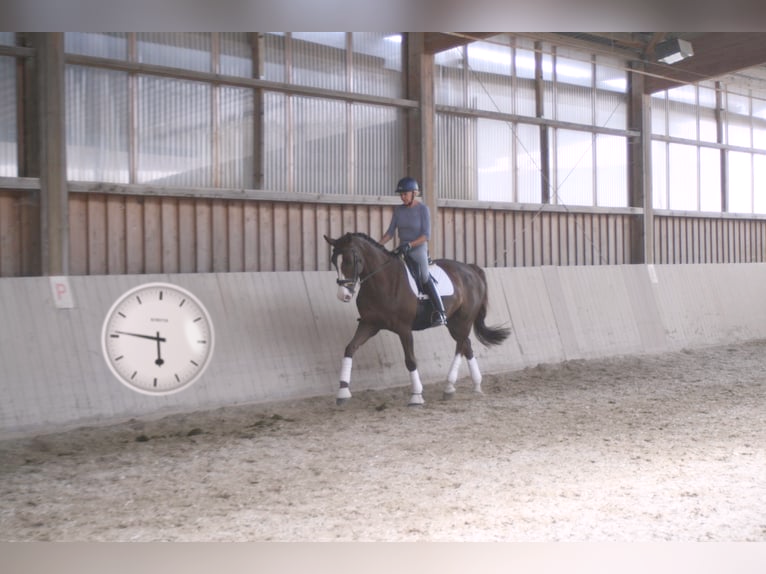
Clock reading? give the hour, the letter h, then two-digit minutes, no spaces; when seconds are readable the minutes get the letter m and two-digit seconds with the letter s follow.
5h46
